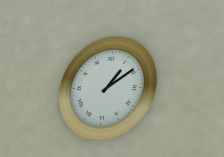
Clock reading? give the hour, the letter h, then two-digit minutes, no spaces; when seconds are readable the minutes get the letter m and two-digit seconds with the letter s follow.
1h09
